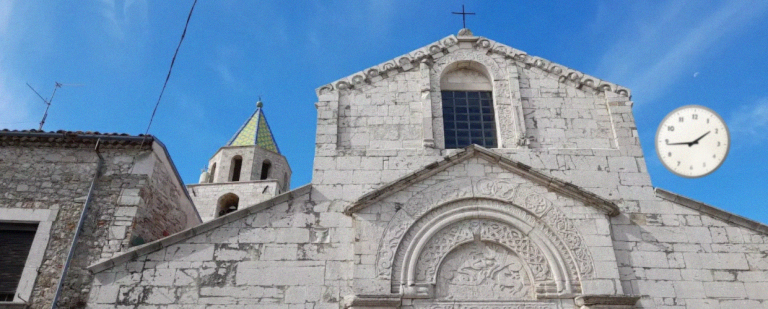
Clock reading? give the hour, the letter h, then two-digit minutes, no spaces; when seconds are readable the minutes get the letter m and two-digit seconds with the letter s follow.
1h44
